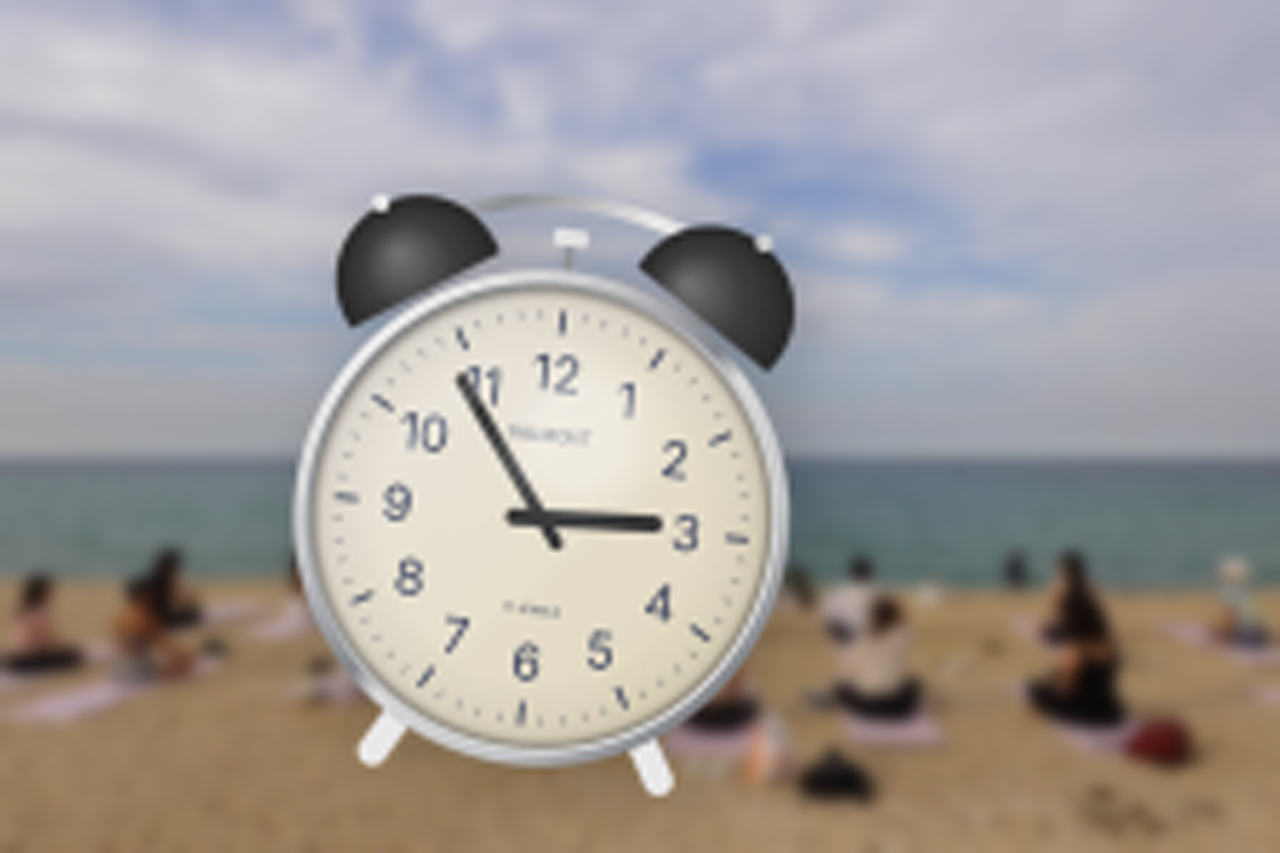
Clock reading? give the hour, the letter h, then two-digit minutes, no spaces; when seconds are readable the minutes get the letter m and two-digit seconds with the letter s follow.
2h54
